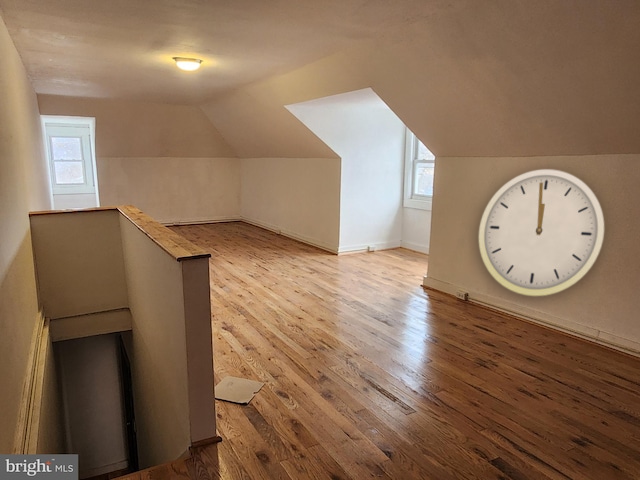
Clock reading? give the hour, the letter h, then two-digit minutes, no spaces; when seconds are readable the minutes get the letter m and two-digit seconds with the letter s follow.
11h59
